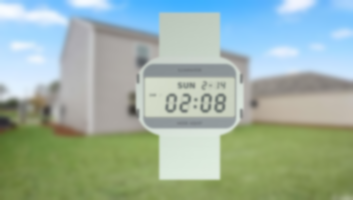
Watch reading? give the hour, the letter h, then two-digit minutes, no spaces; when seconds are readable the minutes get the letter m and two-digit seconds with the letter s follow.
2h08
